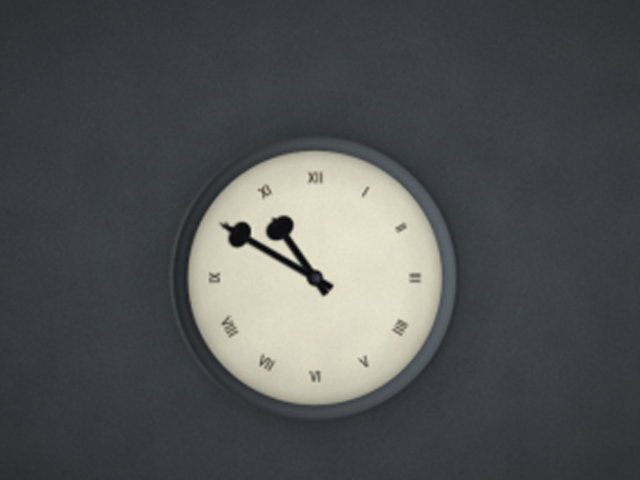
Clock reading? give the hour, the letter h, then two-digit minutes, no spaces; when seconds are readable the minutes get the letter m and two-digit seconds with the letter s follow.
10h50
